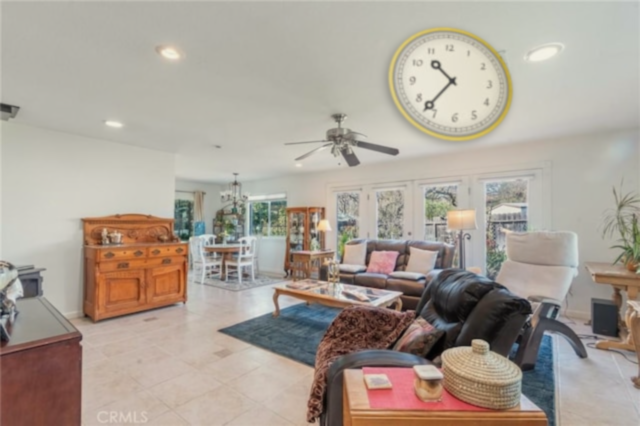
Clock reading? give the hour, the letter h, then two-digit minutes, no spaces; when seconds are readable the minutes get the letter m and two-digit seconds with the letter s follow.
10h37
